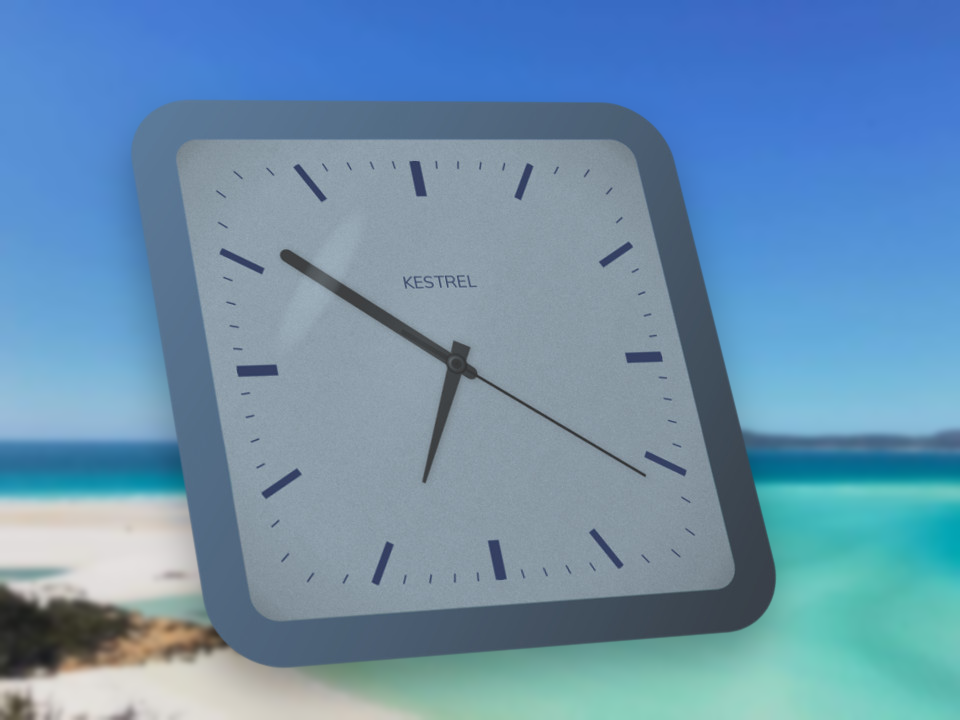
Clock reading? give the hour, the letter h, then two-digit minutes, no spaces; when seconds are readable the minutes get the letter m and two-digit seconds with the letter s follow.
6h51m21s
